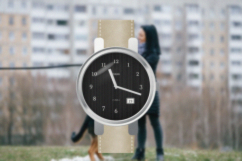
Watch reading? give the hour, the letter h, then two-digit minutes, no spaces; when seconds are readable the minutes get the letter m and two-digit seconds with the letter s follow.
11h18
